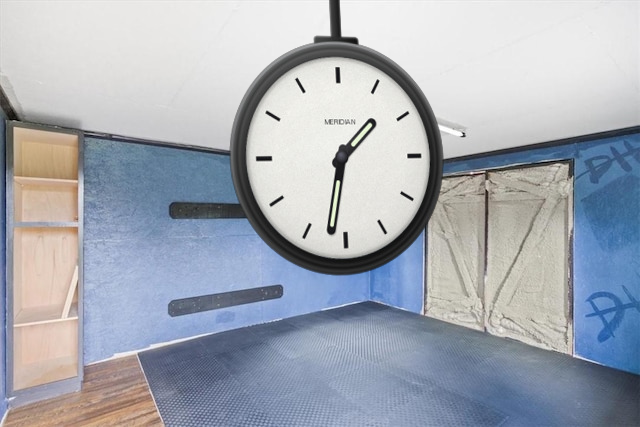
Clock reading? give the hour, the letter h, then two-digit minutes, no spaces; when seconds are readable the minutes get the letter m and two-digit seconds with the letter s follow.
1h32
